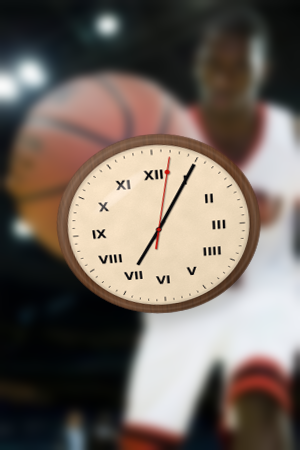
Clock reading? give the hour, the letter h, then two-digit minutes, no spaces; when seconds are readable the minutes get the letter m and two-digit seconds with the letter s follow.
7h05m02s
